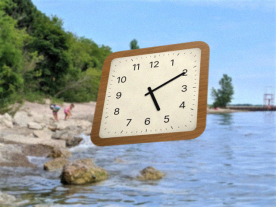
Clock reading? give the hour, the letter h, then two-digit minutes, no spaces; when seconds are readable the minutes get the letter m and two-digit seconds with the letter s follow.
5h10
